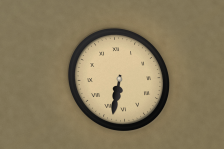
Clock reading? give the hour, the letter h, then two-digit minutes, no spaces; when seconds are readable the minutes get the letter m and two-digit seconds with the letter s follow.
6h33
